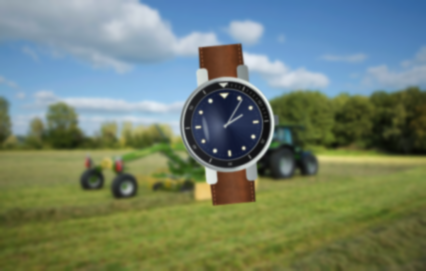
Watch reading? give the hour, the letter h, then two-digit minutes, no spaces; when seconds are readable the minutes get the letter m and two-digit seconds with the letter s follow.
2h06
